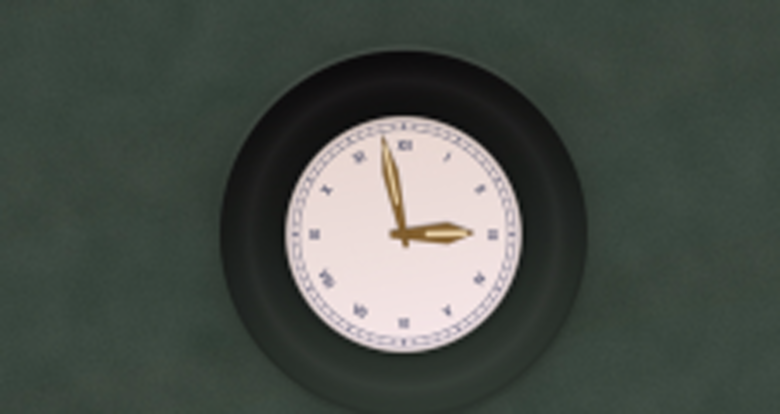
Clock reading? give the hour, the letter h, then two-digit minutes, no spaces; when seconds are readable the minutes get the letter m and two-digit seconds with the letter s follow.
2h58
